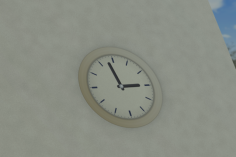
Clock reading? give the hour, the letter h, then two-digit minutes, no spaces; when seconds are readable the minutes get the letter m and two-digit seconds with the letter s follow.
2h58
